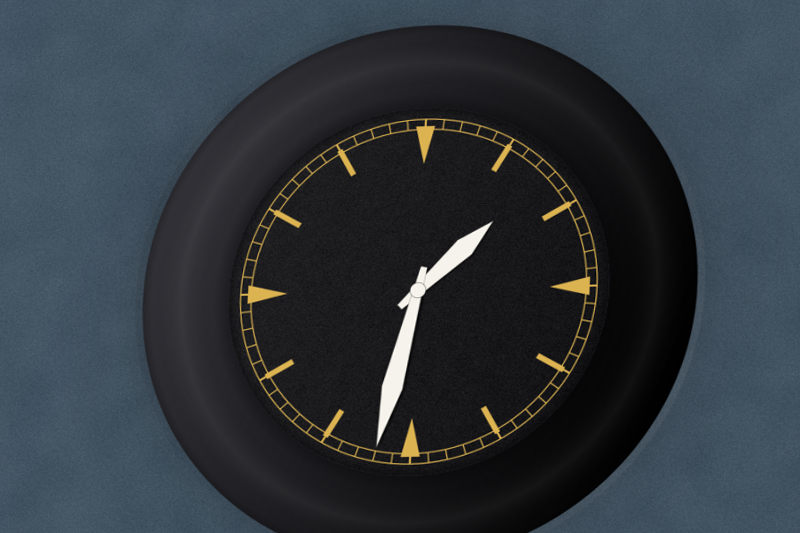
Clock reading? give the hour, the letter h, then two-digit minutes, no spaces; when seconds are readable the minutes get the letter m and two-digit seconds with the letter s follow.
1h32
